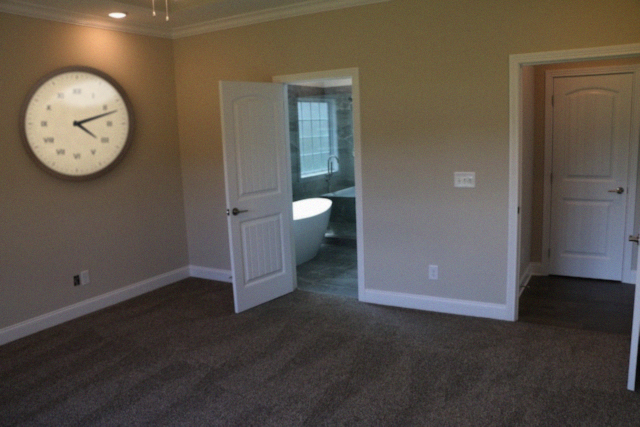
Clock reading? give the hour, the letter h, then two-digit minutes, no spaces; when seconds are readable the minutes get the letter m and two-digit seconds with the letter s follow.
4h12
